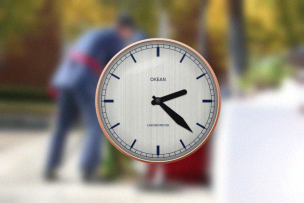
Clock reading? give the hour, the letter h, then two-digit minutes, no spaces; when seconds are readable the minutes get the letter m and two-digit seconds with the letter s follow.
2h22
